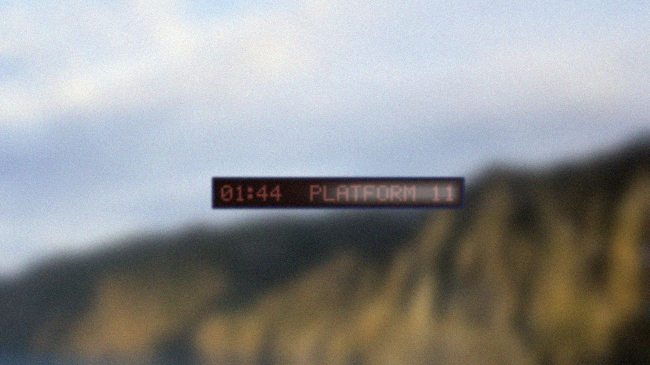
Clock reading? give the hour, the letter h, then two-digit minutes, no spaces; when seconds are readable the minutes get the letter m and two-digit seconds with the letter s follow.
1h44
